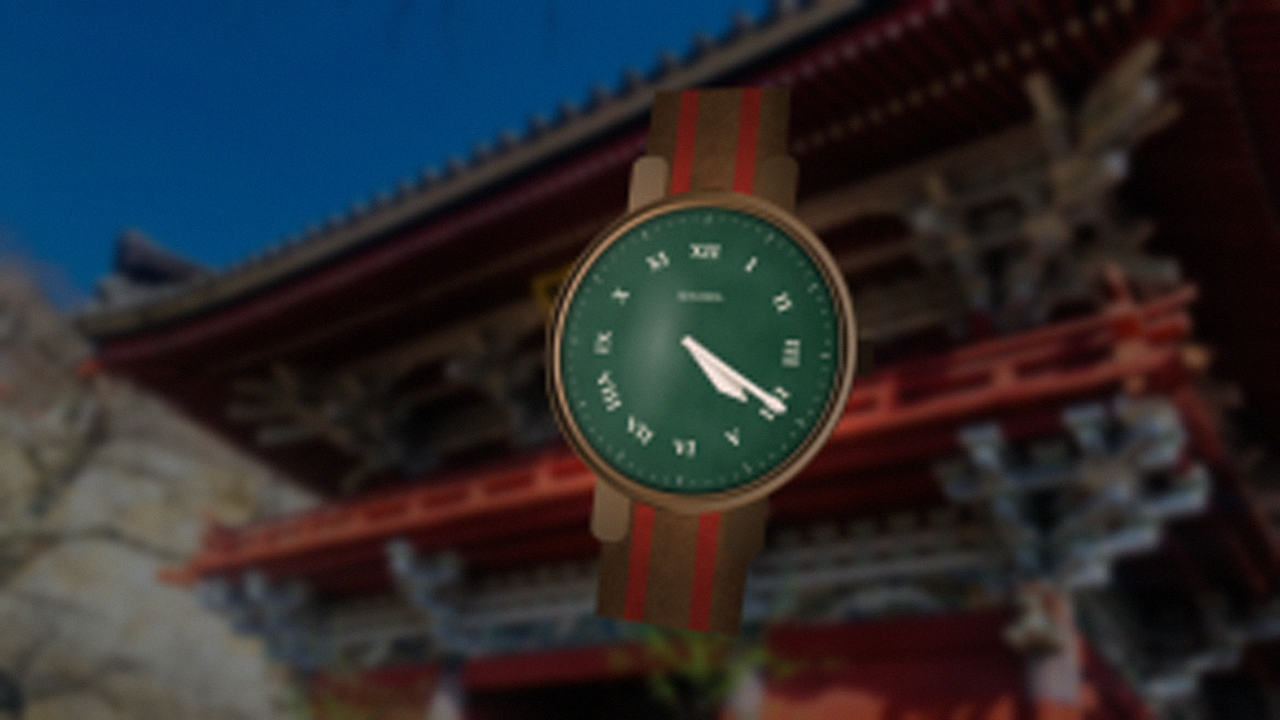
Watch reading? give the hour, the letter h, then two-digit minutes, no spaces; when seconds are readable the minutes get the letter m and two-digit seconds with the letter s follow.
4h20
